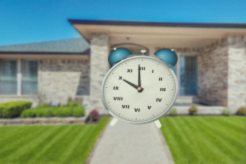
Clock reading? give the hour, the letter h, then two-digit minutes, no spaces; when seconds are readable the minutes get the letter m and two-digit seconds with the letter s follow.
9h59
